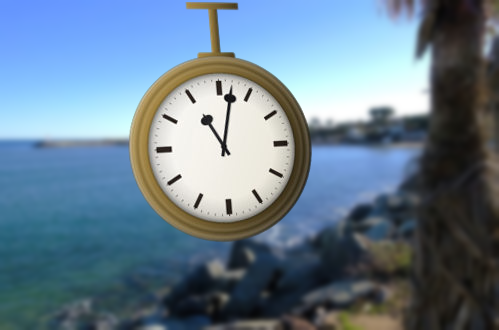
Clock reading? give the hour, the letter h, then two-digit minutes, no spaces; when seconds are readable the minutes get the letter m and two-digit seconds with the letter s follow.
11h02
